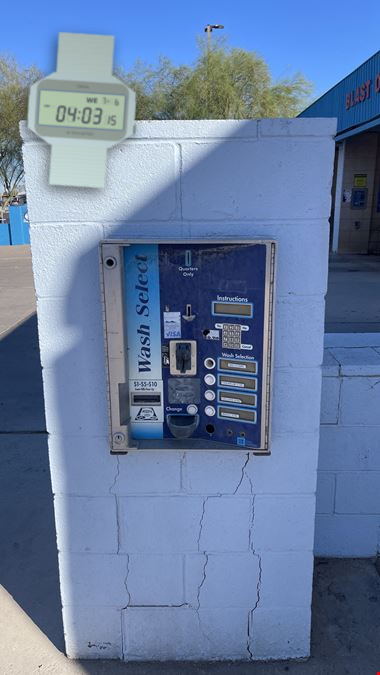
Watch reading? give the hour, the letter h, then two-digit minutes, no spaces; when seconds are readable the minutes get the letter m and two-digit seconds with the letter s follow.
4h03m15s
